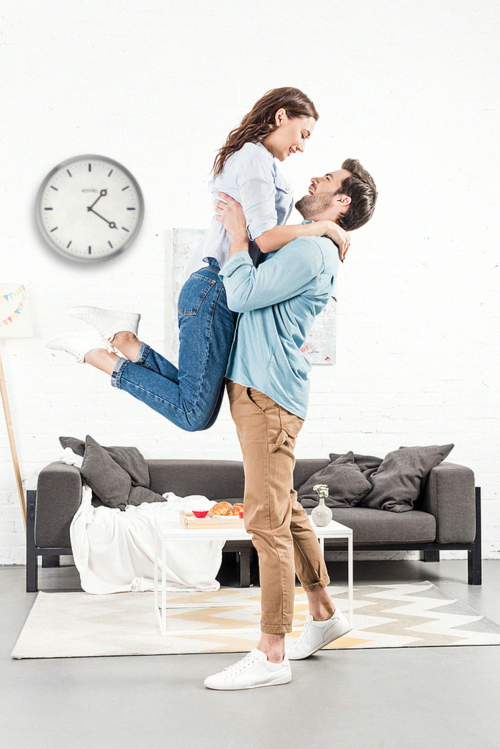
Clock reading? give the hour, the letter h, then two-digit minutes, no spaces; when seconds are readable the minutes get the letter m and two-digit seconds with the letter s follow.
1h21
